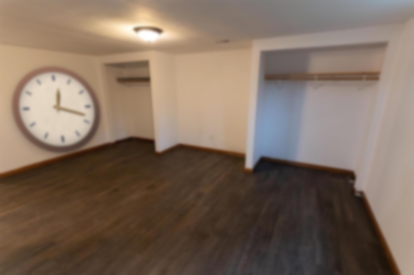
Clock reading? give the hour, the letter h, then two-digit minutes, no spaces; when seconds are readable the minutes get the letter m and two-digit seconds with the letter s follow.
12h18
